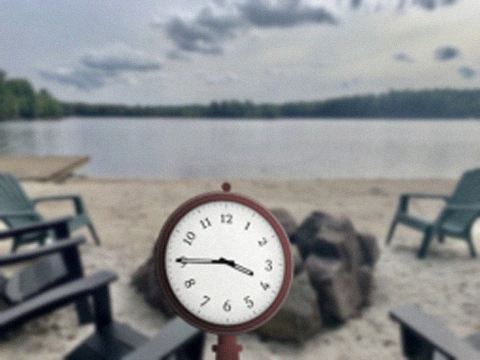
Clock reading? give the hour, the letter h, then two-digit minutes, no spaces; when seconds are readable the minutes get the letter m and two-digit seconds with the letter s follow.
3h45
